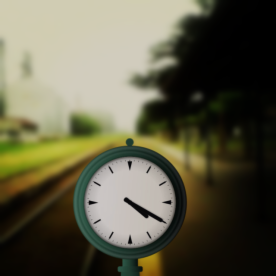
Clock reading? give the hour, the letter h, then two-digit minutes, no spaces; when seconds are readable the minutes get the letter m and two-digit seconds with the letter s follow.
4h20
